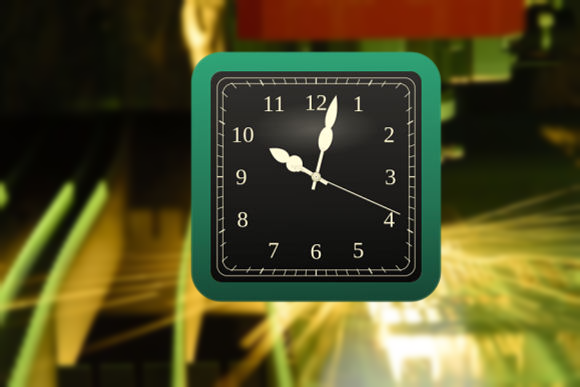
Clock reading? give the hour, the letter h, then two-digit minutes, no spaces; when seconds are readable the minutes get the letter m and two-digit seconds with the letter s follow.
10h02m19s
